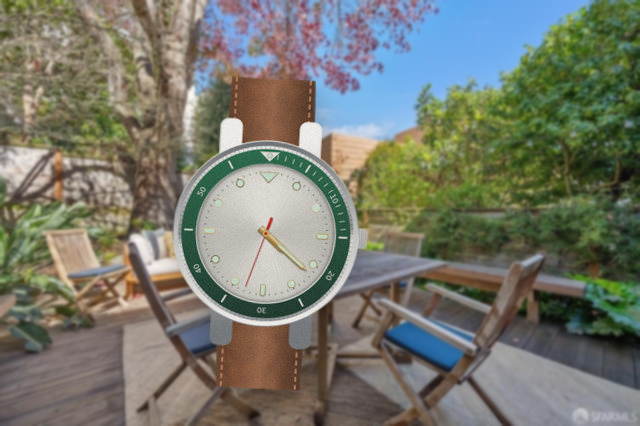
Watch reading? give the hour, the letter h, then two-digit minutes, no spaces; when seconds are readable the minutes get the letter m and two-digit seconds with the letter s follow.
4h21m33s
